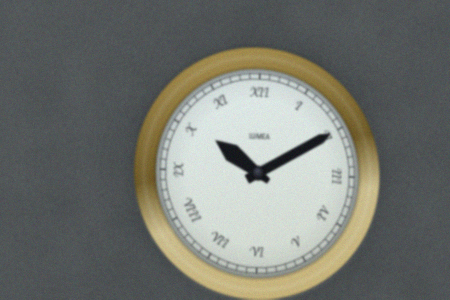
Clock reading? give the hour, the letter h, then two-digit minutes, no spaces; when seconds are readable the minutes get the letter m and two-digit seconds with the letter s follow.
10h10
